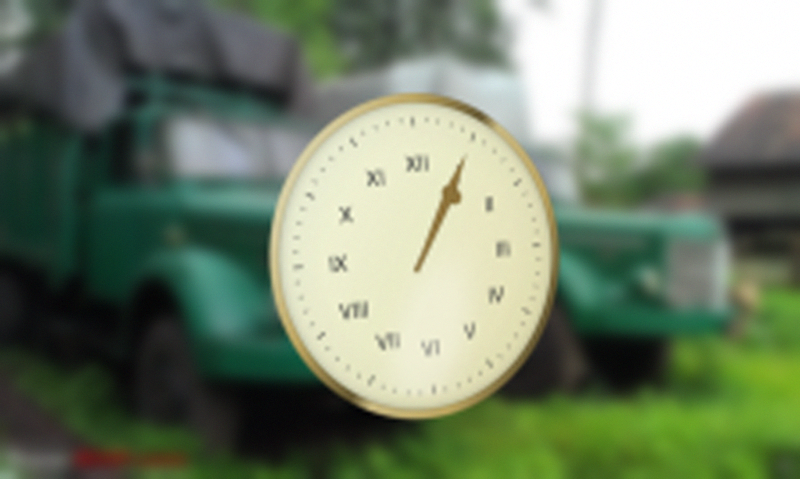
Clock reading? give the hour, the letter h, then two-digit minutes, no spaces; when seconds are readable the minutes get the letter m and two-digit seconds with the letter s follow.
1h05
